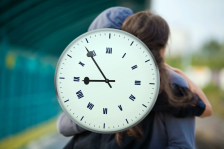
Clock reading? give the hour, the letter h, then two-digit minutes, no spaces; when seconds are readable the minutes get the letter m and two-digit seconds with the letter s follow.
8h54
